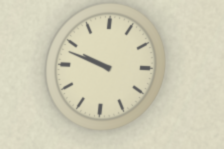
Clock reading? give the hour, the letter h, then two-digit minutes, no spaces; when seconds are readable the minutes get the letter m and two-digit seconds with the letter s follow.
9h48
